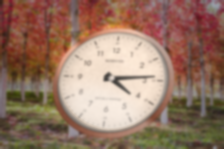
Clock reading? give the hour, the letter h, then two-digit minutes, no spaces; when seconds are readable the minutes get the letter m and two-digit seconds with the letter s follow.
4h14
